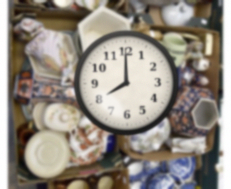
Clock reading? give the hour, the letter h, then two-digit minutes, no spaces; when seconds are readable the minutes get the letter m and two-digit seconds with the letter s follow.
8h00
